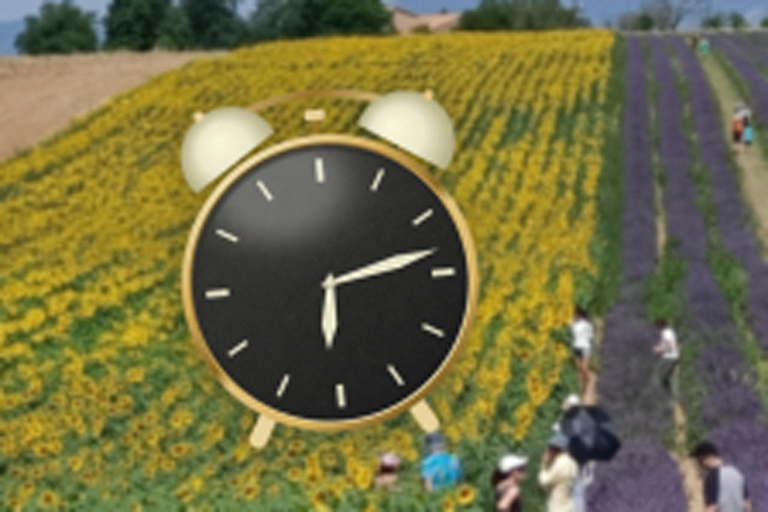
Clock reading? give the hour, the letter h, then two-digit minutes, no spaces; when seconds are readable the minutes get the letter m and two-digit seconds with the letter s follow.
6h13
